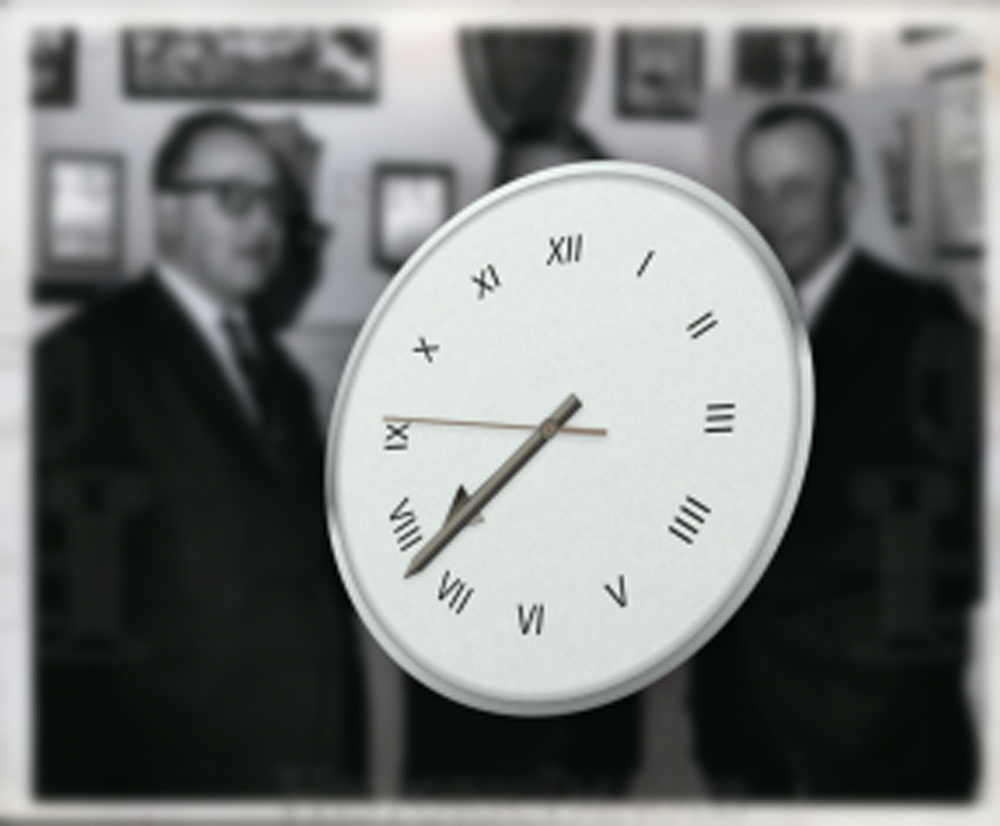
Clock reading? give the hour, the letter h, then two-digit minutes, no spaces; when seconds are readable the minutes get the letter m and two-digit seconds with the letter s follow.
7h37m46s
